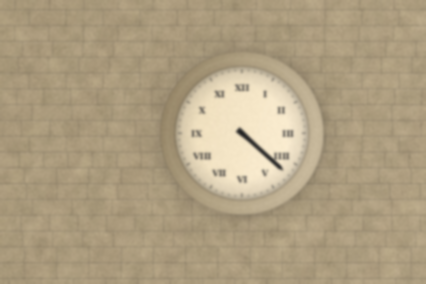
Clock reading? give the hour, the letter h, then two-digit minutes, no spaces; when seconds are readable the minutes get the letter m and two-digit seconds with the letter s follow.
4h22
